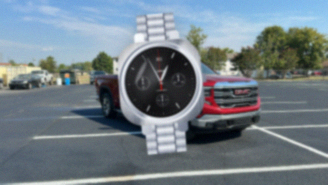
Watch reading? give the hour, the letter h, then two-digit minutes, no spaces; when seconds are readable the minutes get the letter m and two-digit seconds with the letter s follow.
12h56
